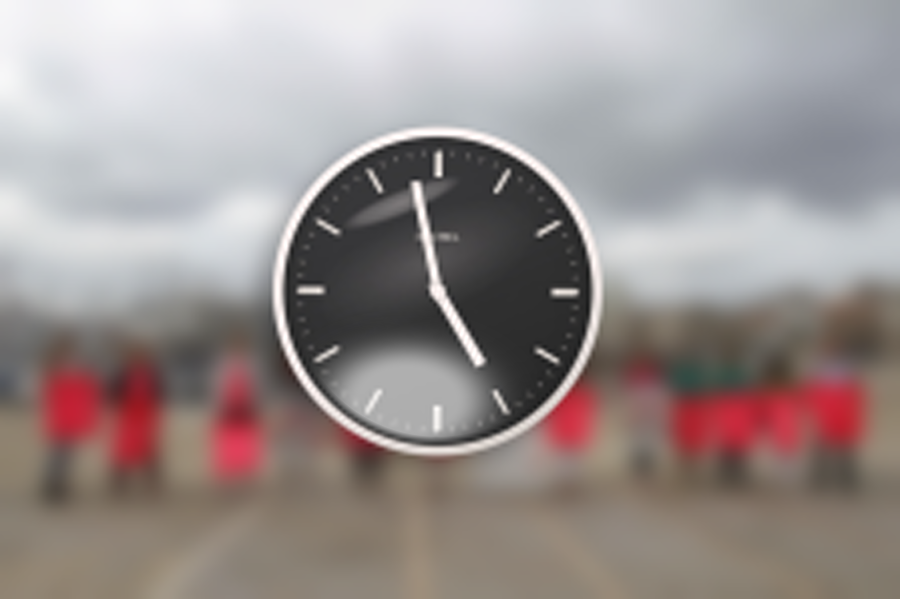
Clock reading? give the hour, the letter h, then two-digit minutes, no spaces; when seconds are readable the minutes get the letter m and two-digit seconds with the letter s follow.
4h58
